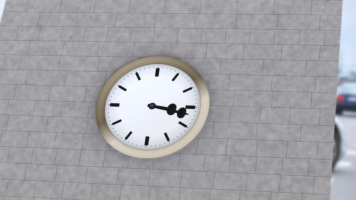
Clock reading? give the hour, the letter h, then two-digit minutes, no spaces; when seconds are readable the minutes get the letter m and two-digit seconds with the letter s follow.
3h17
